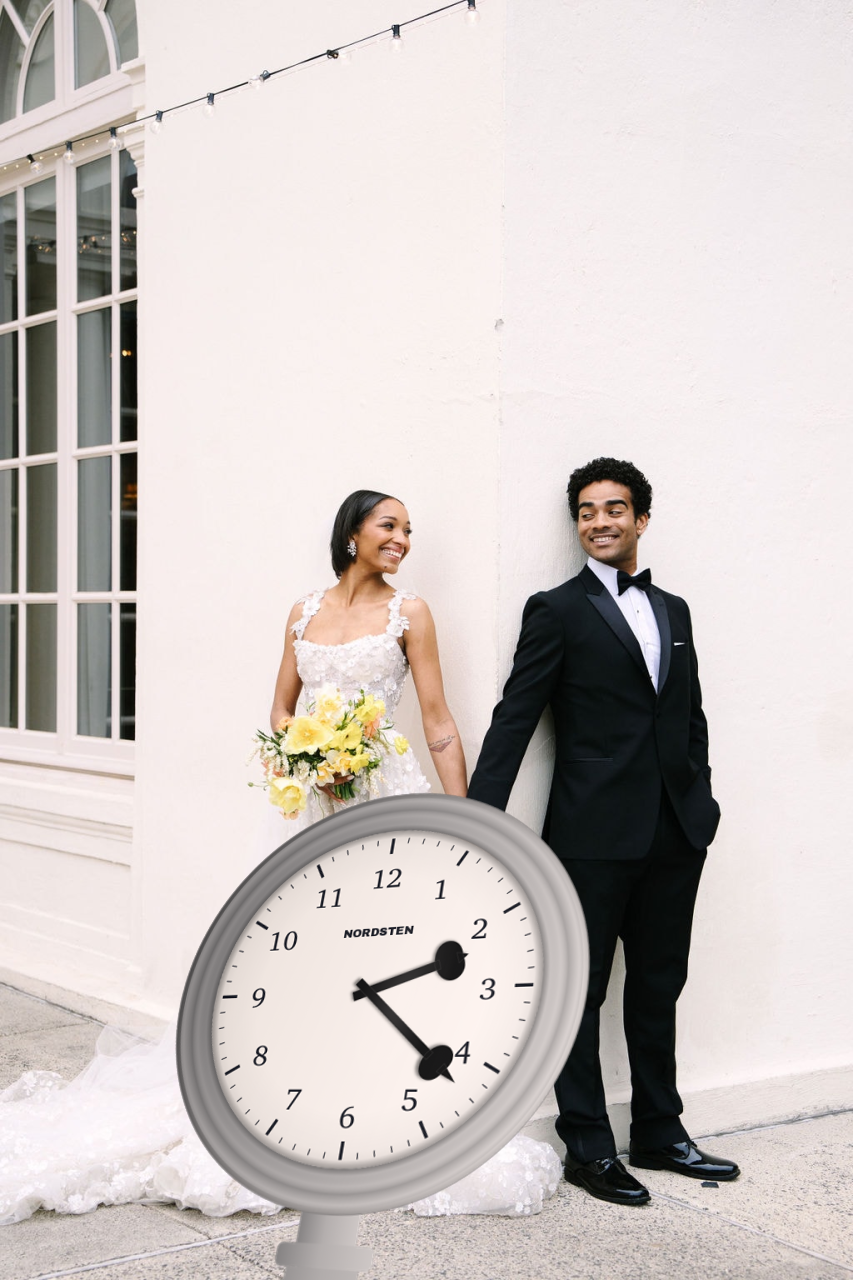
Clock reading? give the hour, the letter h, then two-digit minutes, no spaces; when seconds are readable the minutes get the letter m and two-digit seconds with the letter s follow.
2h22
